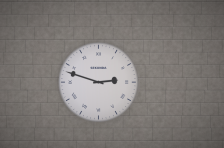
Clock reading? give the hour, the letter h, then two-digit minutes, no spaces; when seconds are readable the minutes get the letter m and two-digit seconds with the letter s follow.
2h48
